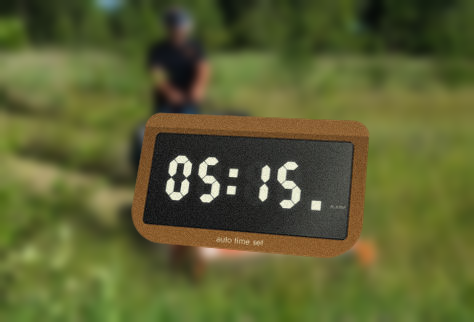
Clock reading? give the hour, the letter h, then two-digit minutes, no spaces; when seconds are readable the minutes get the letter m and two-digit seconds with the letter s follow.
5h15
